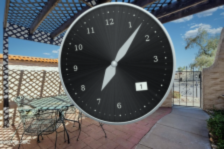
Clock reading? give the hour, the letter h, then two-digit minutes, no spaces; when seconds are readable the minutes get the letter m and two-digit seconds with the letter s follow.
7h07
